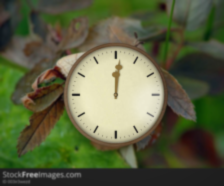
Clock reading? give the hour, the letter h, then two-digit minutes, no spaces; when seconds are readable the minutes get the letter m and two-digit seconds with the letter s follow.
12h01
